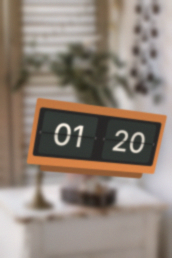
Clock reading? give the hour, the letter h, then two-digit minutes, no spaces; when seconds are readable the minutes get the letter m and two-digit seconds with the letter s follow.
1h20
